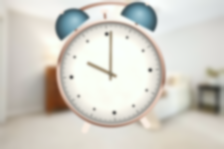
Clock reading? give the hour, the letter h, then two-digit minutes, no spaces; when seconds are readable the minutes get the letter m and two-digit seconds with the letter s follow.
10h01
